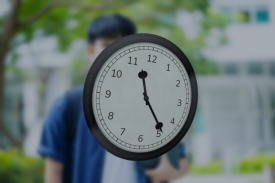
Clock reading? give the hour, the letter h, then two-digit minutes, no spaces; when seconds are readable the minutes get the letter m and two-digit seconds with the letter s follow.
11h24
